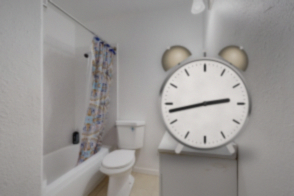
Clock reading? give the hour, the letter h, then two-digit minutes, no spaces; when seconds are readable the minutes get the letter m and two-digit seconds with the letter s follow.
2h43
